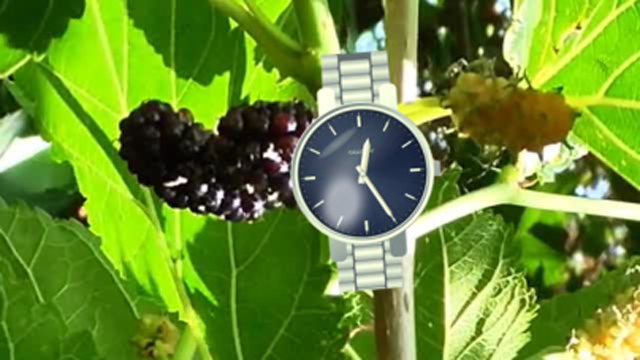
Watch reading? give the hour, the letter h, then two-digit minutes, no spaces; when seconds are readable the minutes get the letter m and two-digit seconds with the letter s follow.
12h25
